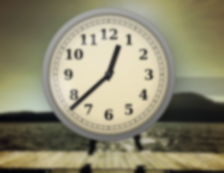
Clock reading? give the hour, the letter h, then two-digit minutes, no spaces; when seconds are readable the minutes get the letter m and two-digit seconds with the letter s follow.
12h38
